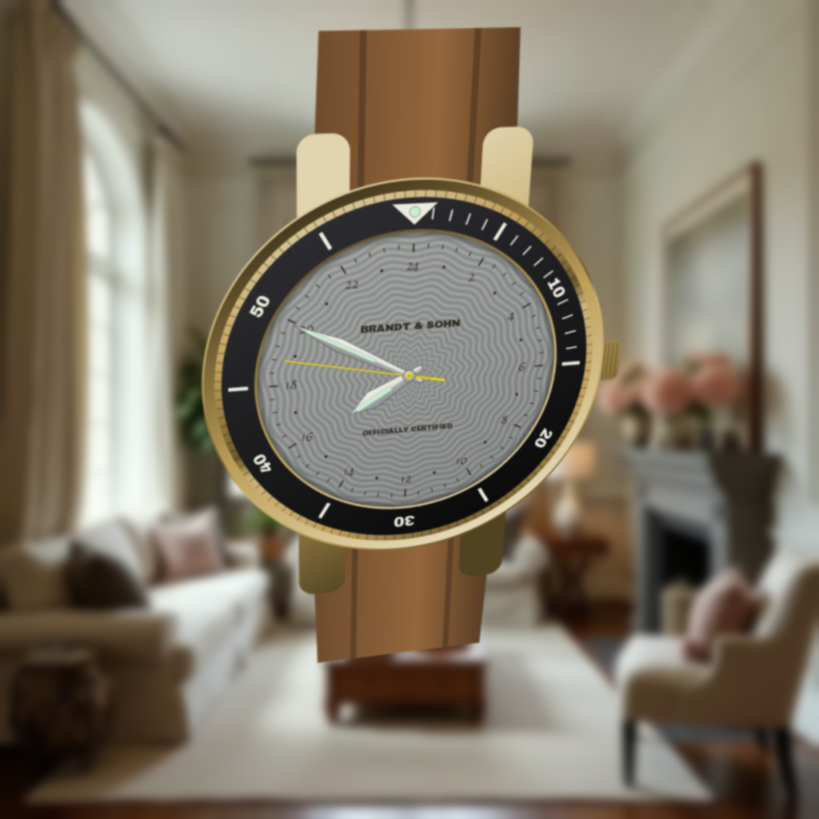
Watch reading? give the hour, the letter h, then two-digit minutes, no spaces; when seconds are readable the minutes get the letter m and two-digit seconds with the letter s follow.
15h49m47s
